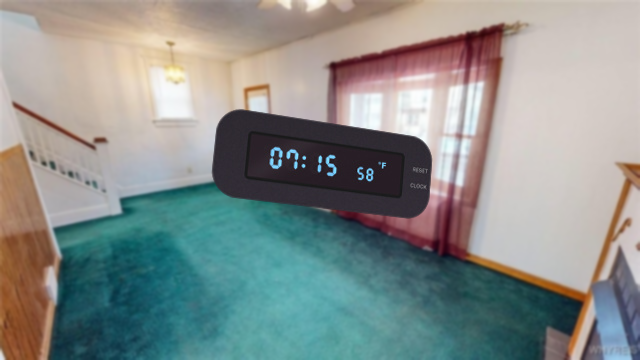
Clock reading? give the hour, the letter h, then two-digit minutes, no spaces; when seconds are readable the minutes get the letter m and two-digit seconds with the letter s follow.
7h15
